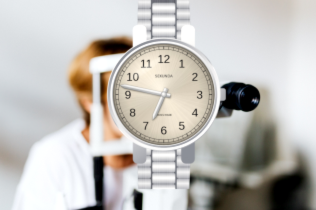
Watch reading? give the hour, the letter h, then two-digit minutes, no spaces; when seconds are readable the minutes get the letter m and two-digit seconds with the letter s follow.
6h47
